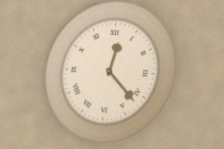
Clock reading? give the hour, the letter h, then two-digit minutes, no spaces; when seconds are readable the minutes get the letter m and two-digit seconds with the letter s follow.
12h22
